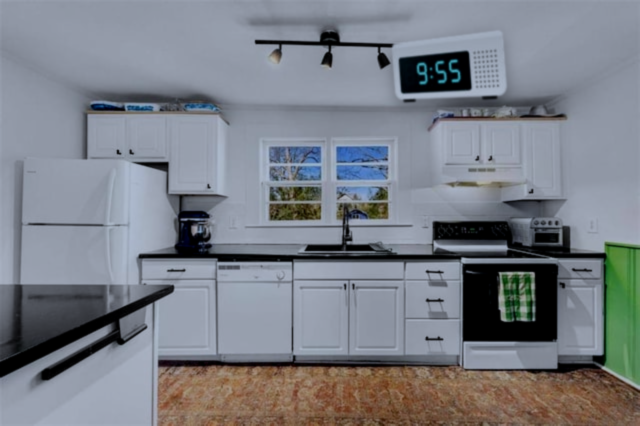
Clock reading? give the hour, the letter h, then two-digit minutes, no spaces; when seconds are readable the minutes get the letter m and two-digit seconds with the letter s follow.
9h55
